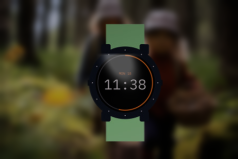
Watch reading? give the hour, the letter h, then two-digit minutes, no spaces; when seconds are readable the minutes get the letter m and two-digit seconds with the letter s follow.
11h38
